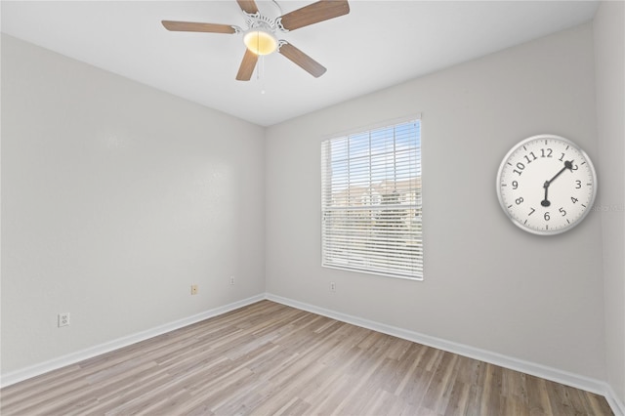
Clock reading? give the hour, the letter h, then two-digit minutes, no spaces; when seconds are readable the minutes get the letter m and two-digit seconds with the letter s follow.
6h08
